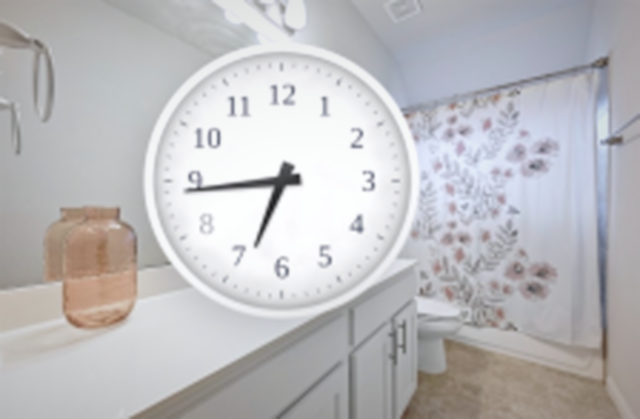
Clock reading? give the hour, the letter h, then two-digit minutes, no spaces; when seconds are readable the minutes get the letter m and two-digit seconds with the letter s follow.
6h44
